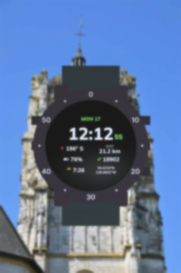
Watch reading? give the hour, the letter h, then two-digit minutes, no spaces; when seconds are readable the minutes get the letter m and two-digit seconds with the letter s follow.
12h12
